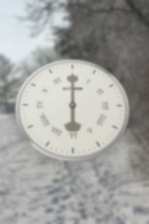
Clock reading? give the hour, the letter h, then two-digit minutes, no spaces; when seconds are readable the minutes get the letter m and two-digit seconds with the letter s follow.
6h00
